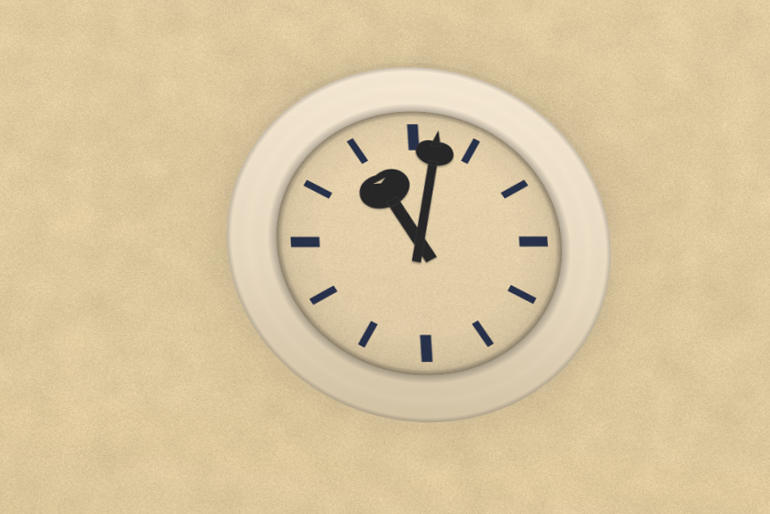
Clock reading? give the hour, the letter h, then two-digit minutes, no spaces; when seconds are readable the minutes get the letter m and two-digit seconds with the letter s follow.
11h02
